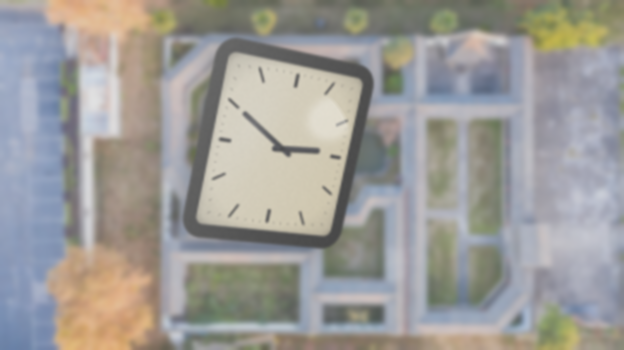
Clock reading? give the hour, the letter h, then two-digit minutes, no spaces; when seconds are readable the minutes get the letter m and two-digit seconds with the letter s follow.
2h50
